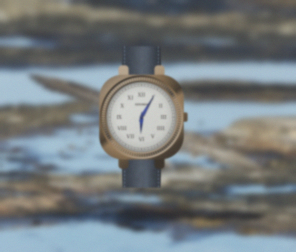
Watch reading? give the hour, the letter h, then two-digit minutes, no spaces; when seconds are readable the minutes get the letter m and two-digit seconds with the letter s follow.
6h05
